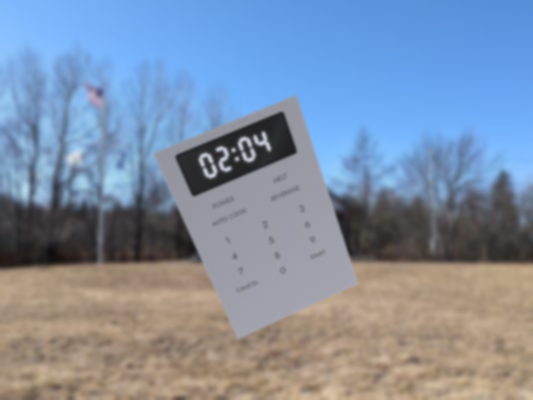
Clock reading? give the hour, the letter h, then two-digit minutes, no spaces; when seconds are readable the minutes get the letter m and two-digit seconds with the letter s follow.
2h04
